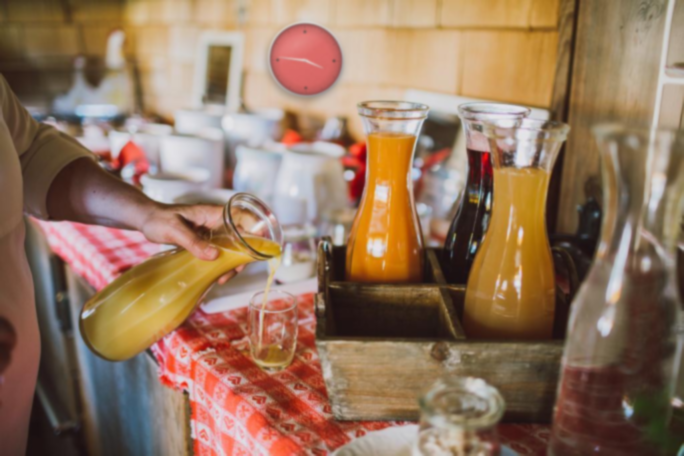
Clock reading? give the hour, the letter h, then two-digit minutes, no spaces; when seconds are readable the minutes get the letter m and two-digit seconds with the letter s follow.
3h46
